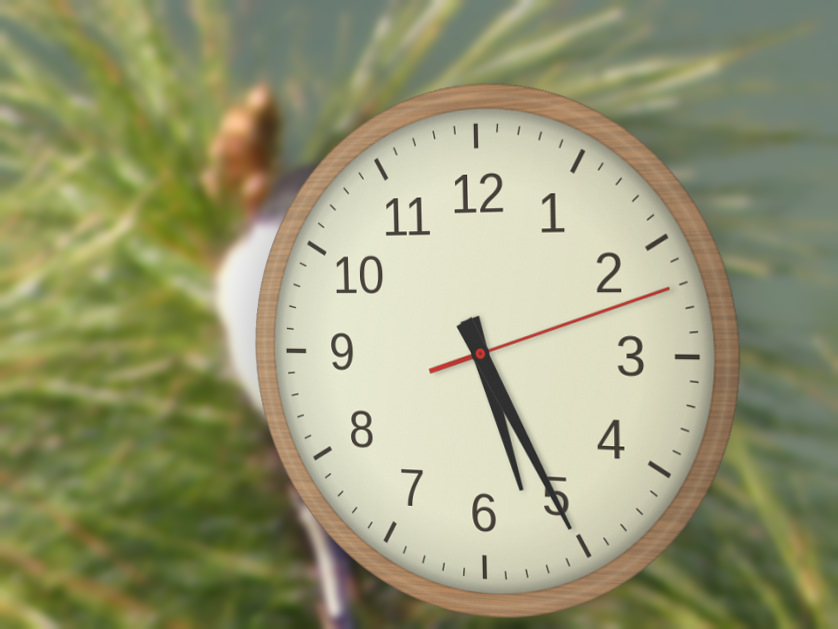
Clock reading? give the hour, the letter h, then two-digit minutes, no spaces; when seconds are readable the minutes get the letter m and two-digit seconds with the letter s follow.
5h25m12s
